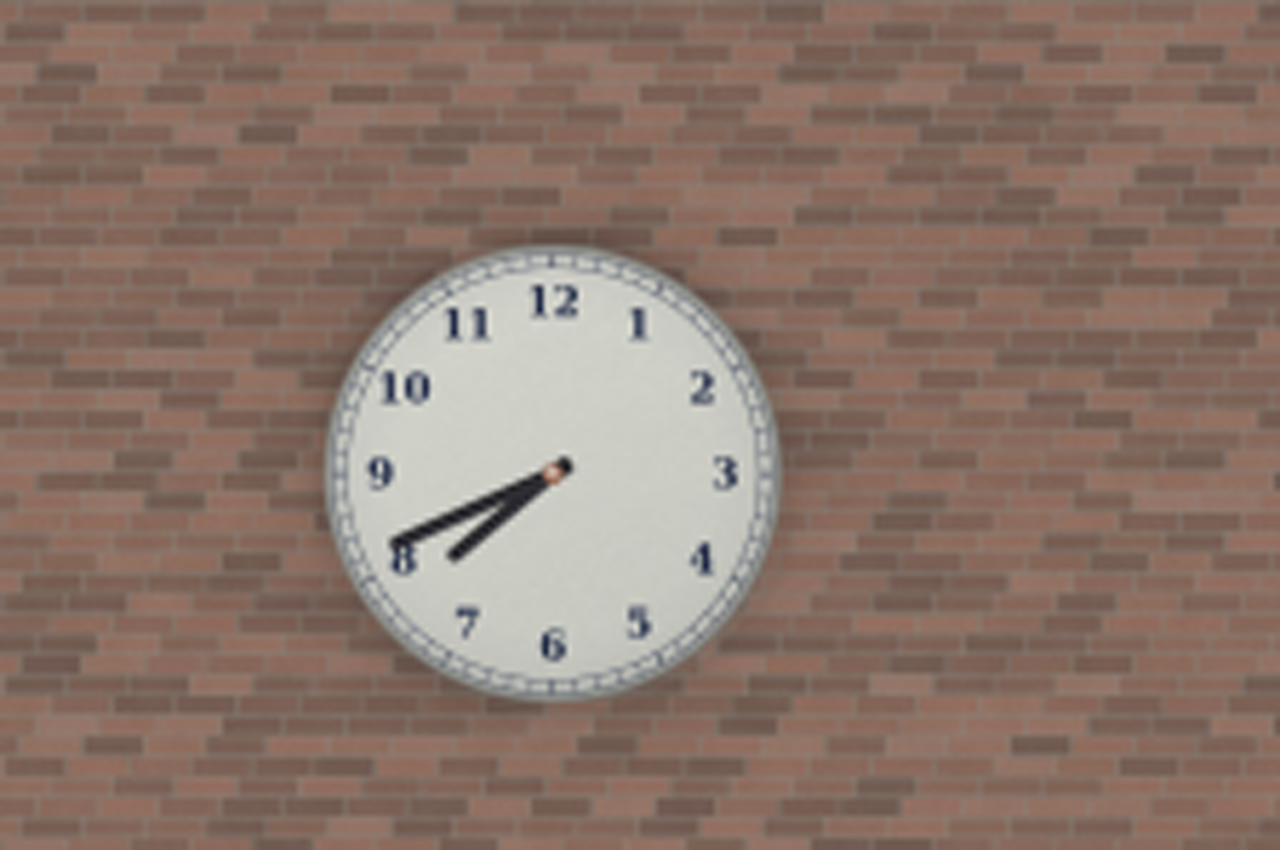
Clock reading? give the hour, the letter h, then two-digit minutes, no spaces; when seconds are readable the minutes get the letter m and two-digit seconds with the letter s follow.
7h41
